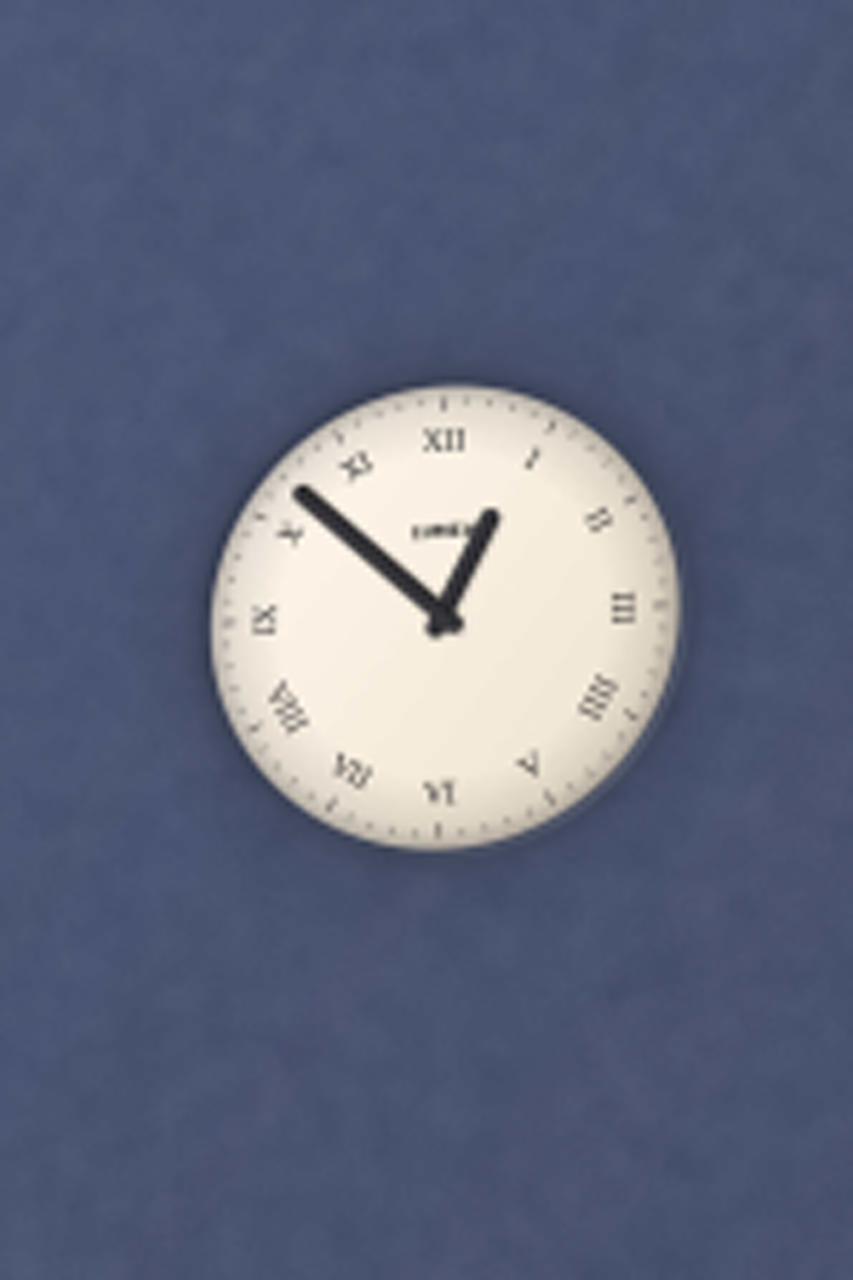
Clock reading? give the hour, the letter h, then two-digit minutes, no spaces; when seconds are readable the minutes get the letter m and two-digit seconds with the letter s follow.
12h52
